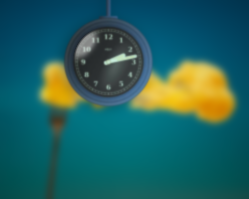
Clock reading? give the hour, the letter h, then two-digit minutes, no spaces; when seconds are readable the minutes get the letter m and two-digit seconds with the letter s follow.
2h13
